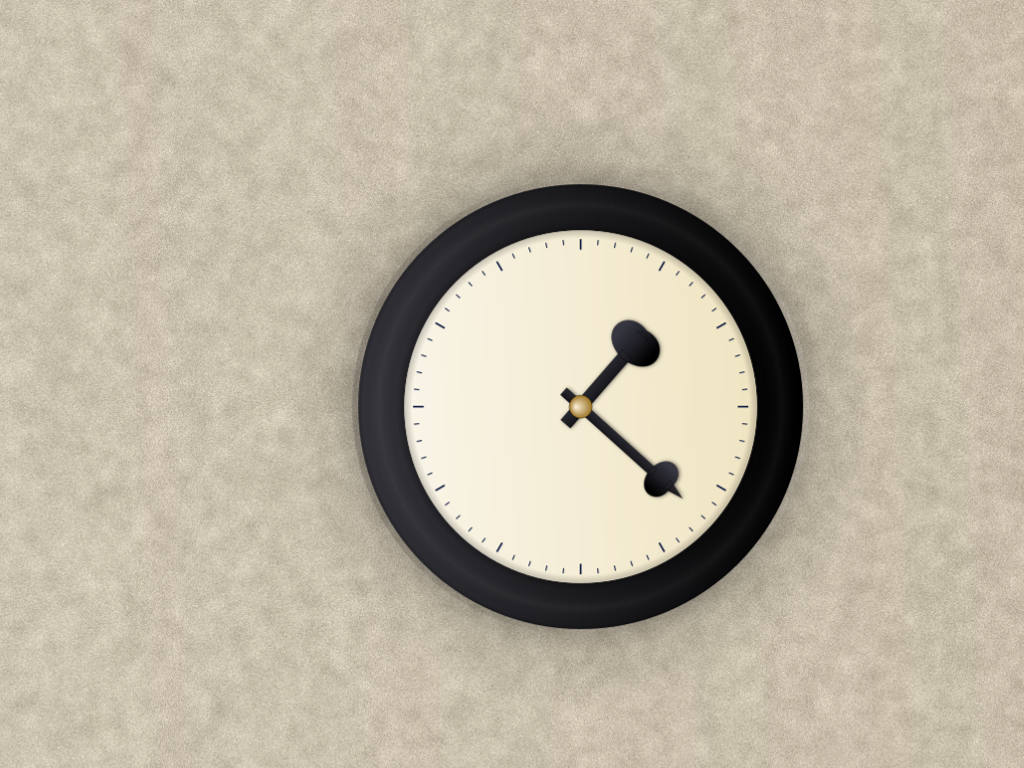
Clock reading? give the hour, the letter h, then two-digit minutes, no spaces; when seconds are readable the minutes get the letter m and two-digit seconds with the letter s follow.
1h22
